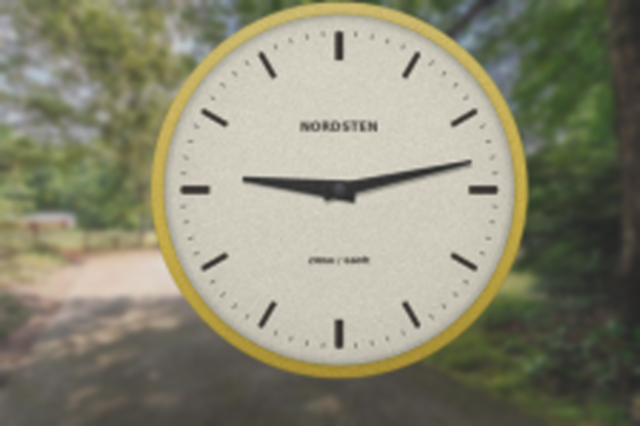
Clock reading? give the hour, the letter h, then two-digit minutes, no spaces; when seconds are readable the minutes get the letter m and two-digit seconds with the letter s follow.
9h13
